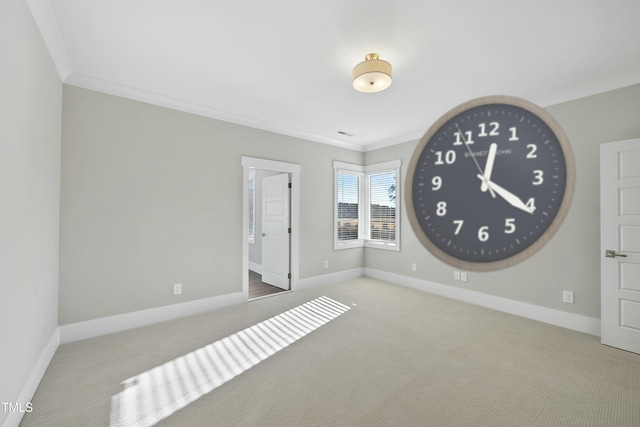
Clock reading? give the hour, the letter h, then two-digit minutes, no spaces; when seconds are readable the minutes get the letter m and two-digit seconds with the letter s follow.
12h20m55s
